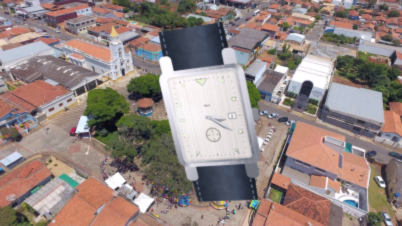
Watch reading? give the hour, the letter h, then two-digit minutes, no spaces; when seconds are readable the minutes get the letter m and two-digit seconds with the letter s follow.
3h21
